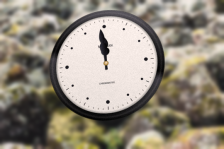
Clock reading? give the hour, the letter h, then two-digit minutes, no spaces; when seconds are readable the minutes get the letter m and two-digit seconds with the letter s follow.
11h59
